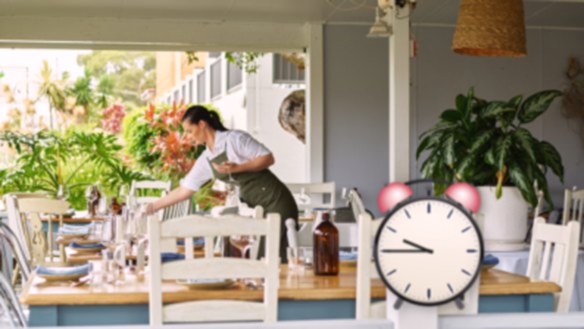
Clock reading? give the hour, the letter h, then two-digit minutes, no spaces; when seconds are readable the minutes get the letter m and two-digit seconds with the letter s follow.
9h45
